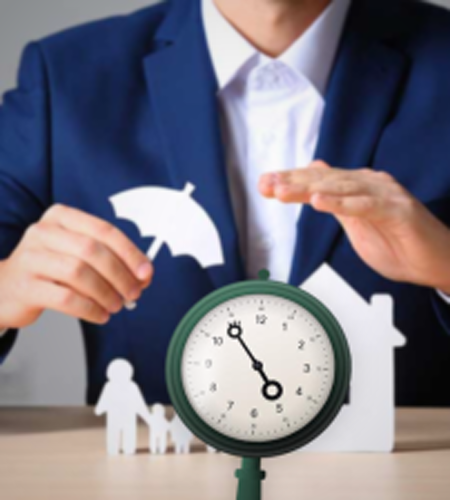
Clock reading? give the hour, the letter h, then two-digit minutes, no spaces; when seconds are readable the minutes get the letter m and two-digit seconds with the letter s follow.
4h54
